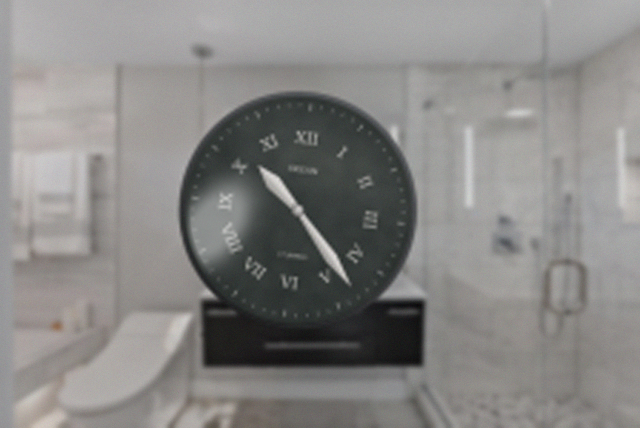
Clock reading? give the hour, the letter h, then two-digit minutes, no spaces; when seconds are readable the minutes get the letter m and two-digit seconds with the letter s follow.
10h23
